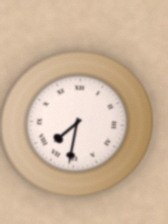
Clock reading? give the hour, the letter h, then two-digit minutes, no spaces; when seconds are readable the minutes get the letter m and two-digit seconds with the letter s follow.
7h31
